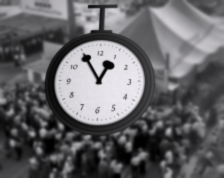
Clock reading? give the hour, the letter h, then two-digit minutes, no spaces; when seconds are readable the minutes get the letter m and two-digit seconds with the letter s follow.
12h55
